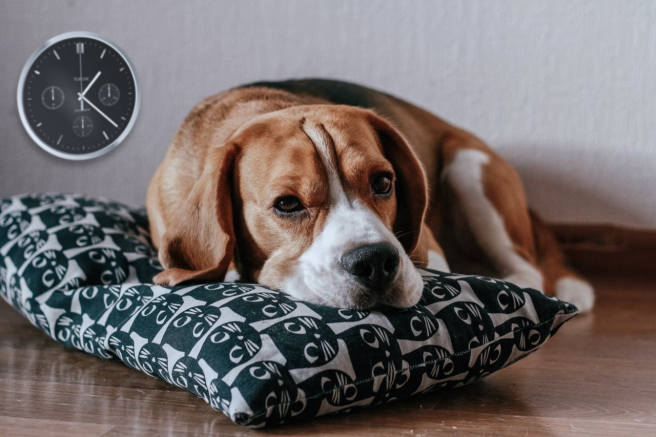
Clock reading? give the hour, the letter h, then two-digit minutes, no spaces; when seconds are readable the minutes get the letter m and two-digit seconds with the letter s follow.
1h22
